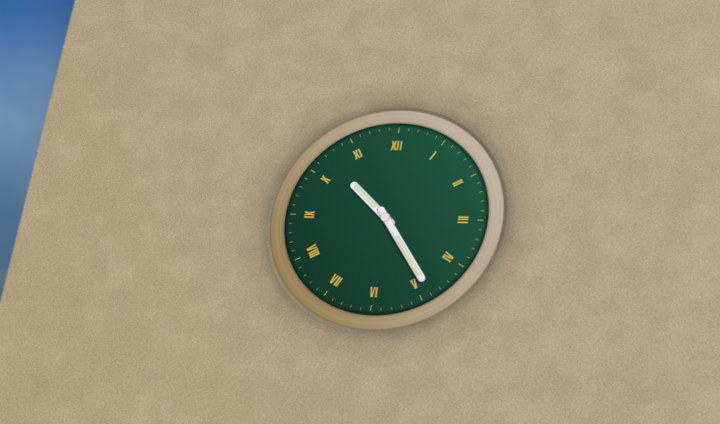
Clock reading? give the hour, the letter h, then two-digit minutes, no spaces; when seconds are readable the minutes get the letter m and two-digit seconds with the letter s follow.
10h24
